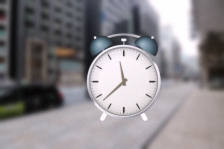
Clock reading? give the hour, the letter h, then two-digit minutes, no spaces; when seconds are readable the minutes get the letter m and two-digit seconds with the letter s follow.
11h38
